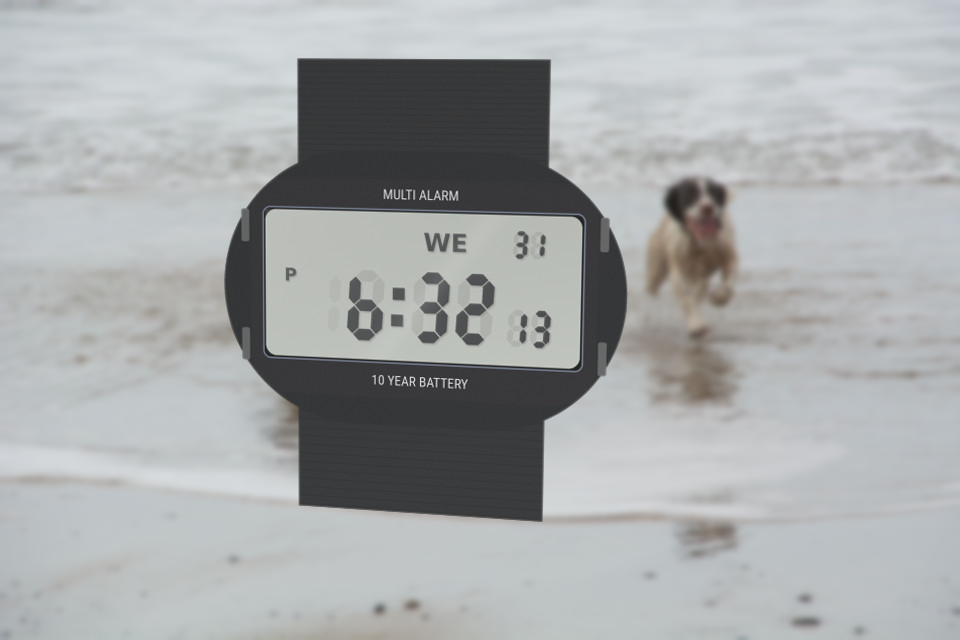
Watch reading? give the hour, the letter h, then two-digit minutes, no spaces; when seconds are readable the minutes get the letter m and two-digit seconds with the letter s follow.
6h32m13s
